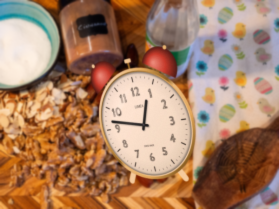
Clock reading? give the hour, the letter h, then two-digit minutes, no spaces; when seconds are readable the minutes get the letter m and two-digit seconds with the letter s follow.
12h47
